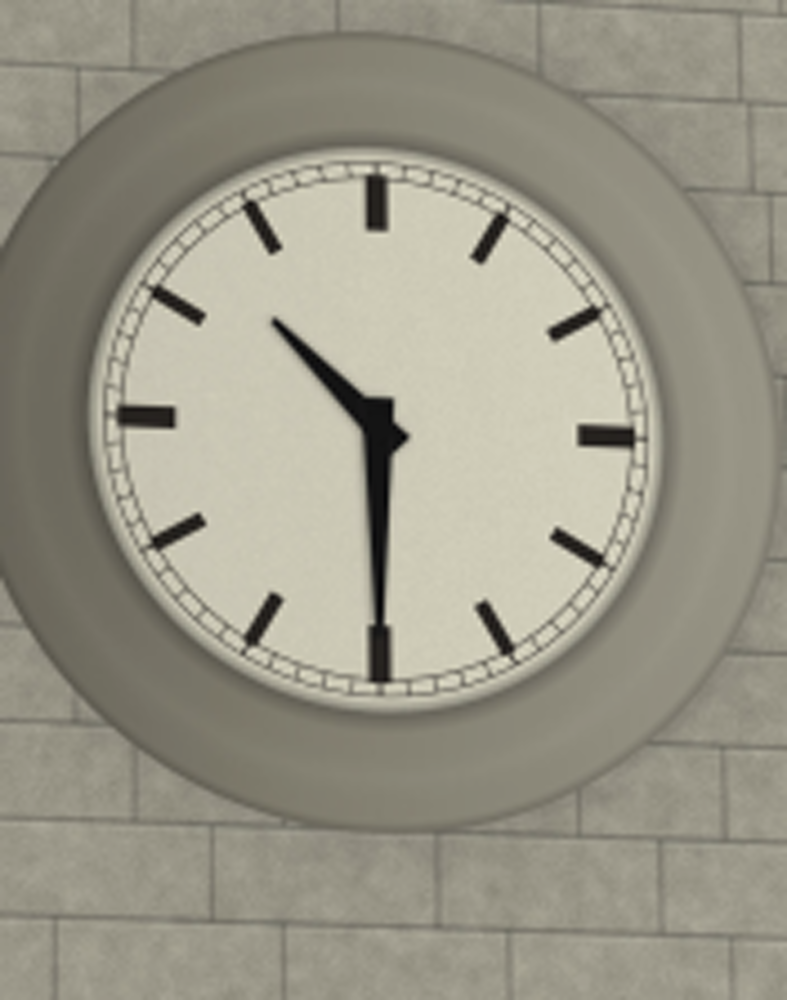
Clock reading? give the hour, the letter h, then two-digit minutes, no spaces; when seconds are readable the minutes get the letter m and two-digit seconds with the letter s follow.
10h30
